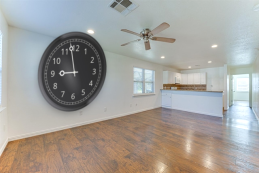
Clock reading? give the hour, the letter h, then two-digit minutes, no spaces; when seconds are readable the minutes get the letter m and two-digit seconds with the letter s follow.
8h58
